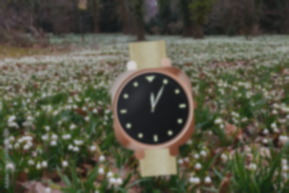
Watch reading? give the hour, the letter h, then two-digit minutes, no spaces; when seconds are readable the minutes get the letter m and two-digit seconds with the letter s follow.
12h05
